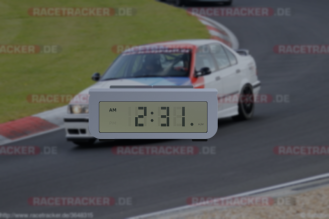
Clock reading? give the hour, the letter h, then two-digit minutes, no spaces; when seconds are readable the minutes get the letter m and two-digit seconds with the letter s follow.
2h31
